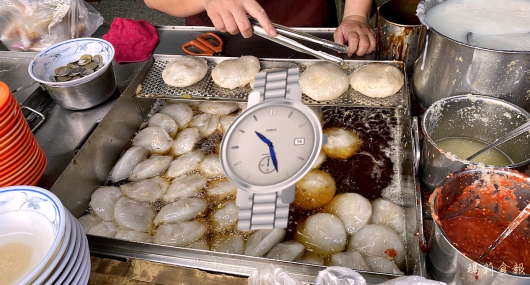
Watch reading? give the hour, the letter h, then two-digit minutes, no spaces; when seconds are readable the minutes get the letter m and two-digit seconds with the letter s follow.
10h27
